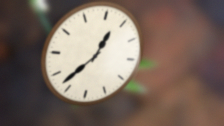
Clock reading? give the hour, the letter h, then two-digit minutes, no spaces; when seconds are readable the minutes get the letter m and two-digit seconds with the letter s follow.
12h37
